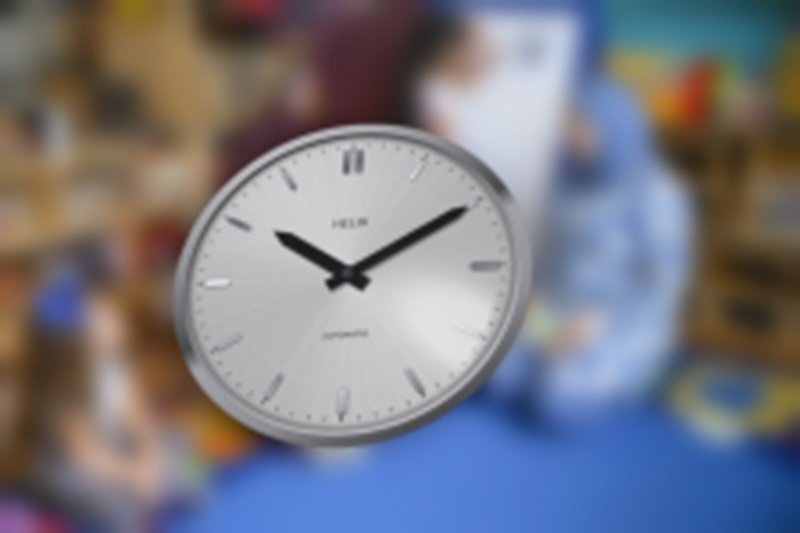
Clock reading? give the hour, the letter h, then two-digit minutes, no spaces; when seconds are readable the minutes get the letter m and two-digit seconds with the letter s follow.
10h10
